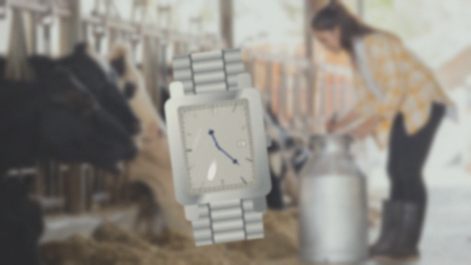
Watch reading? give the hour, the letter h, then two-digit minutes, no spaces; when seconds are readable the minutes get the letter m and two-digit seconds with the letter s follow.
11h23
